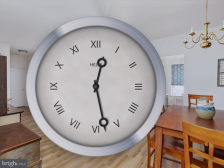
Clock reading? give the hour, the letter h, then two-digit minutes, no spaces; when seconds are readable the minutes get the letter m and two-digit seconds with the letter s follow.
12h28
